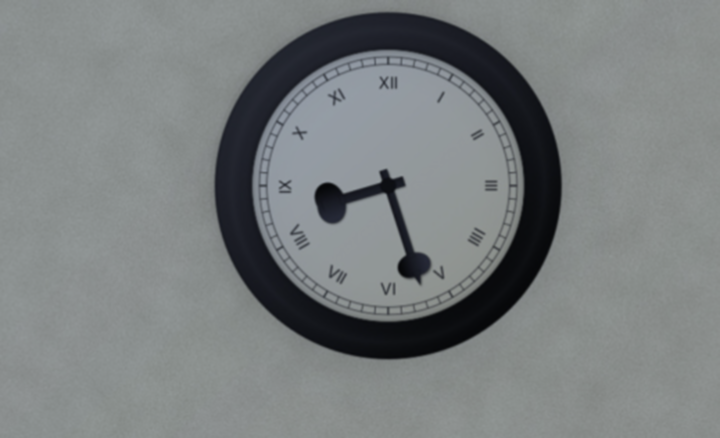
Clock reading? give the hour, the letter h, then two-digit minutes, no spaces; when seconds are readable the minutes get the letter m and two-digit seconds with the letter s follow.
8h27
